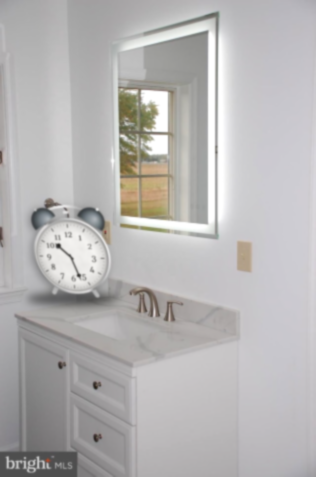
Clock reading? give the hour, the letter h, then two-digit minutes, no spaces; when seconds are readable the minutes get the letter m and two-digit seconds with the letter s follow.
10h27
